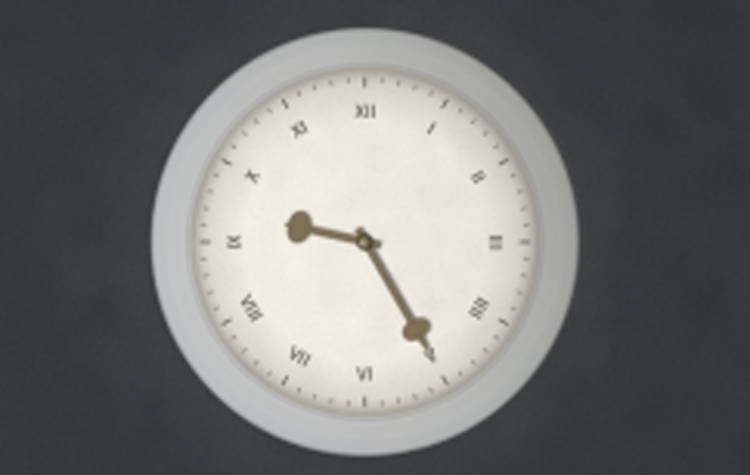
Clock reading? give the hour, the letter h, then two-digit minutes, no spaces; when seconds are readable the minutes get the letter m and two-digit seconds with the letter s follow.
9h25
